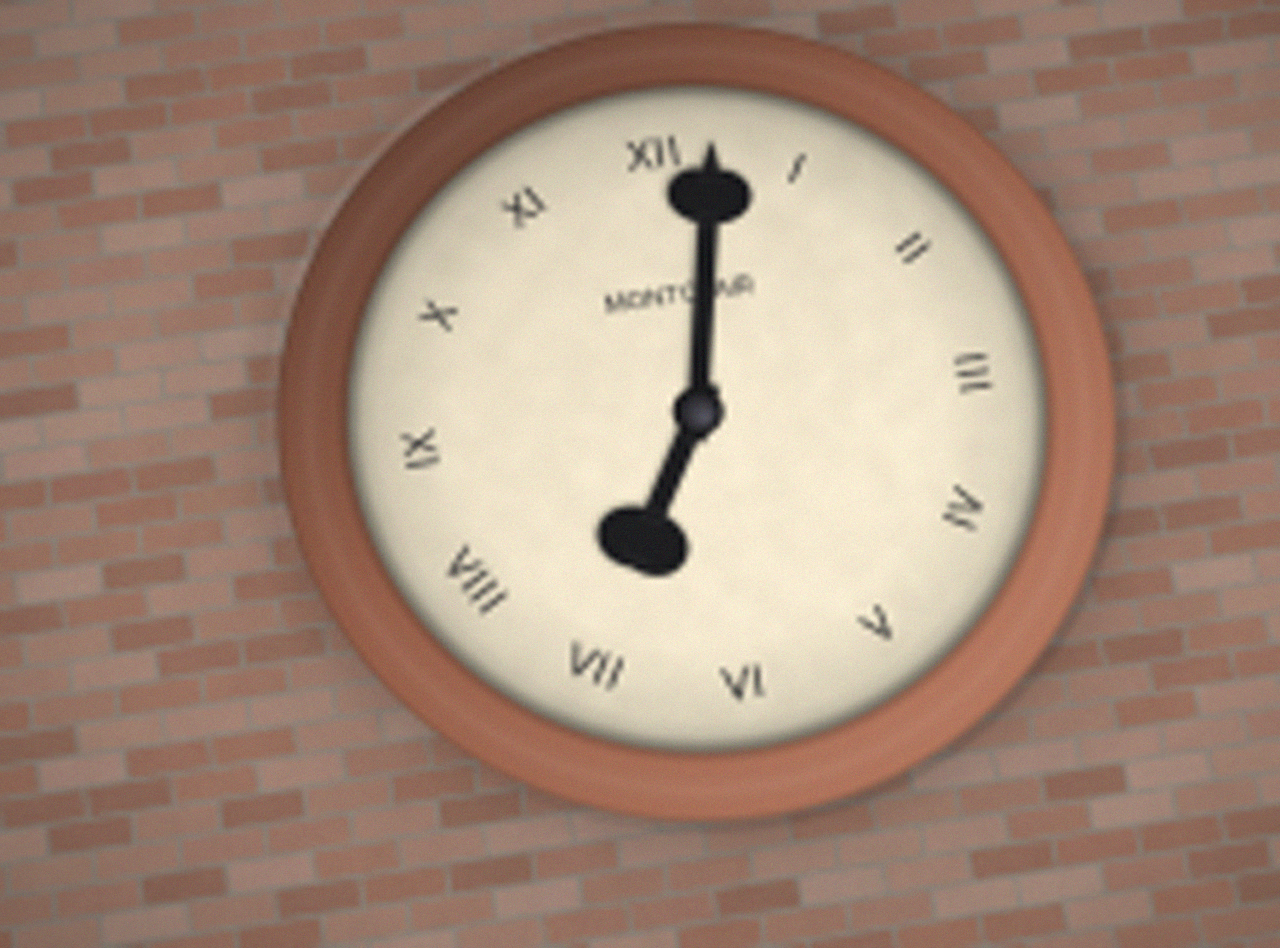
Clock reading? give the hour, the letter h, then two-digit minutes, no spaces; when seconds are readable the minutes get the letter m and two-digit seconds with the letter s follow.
7h02
